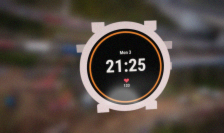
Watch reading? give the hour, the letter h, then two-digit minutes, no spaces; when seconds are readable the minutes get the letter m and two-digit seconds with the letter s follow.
21h25
